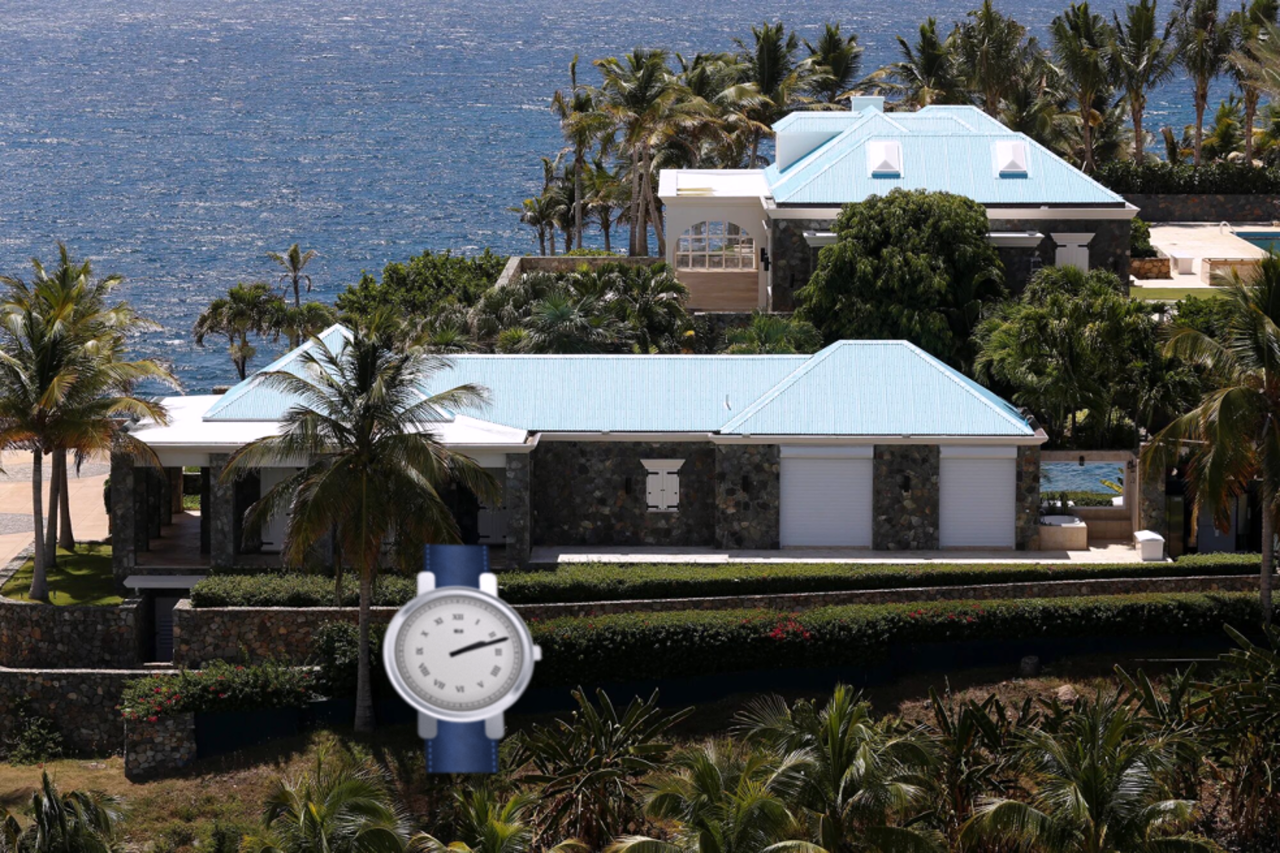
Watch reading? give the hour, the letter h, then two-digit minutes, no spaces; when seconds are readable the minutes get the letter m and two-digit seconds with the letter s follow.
2h12
